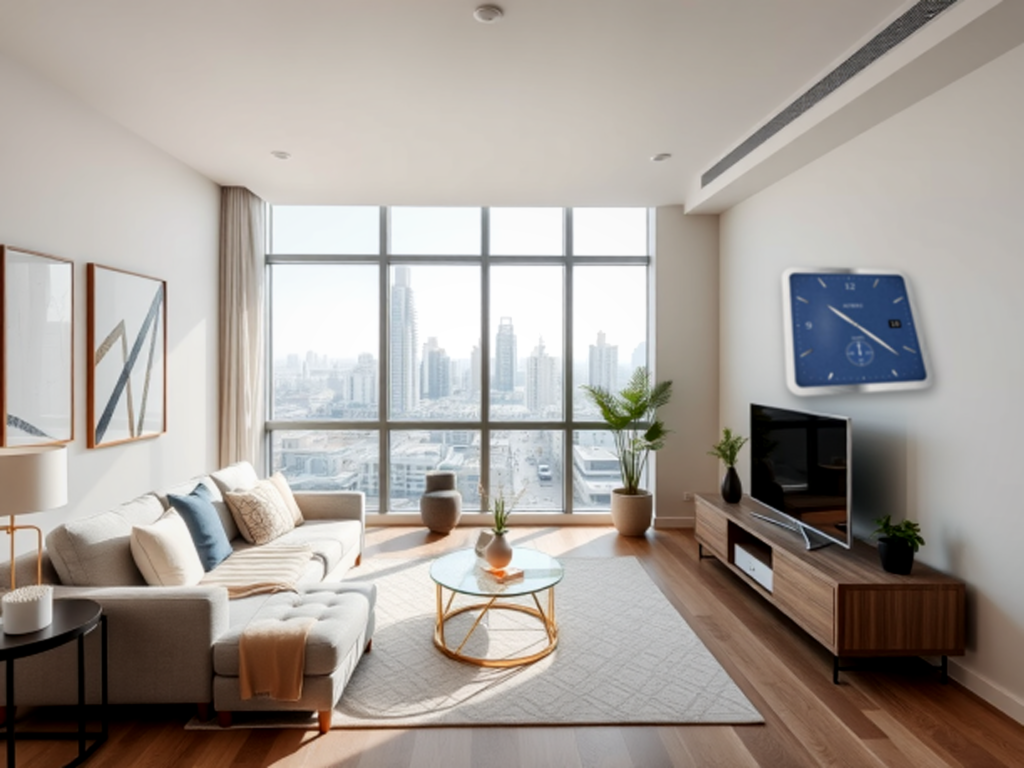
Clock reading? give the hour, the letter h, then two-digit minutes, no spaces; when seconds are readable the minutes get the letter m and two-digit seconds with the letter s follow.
10h22
